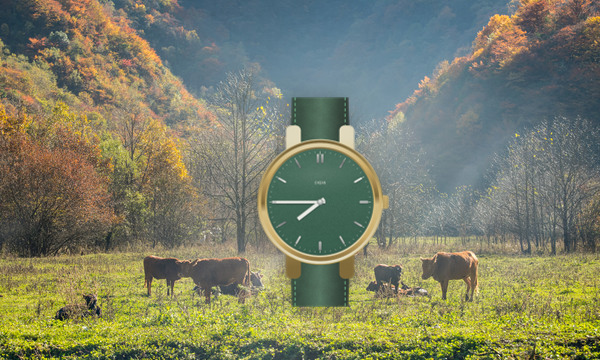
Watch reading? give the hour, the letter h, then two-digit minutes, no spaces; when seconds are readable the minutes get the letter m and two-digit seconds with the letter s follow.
7h45
